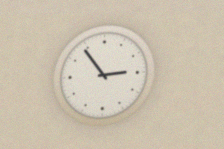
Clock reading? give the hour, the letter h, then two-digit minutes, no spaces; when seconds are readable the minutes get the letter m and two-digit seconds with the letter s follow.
2h54
